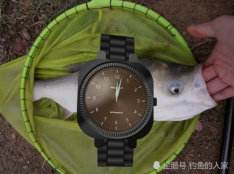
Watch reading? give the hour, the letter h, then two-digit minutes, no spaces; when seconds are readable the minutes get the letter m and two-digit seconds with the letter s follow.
12h02
